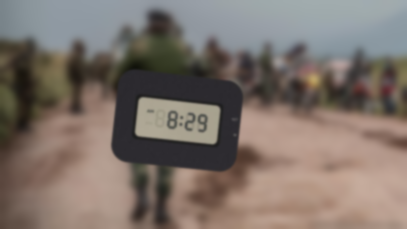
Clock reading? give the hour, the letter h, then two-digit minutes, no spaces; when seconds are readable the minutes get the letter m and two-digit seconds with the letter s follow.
8h29
